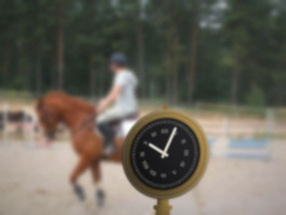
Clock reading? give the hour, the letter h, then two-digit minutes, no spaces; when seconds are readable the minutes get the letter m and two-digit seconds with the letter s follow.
10h04
